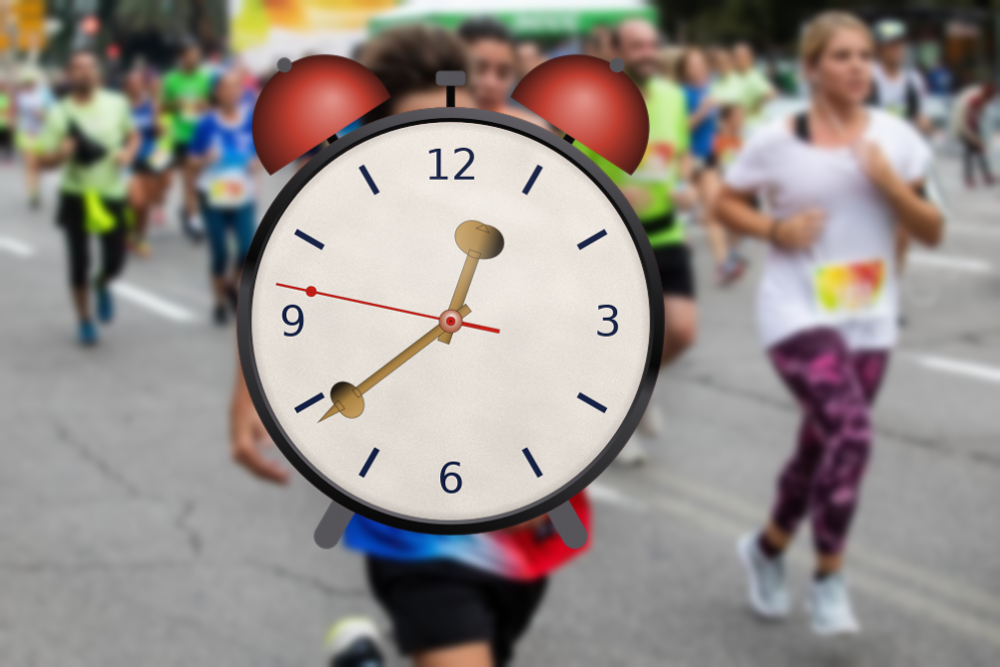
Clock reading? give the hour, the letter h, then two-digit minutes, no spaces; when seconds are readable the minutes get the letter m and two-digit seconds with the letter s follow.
12h38m47s
